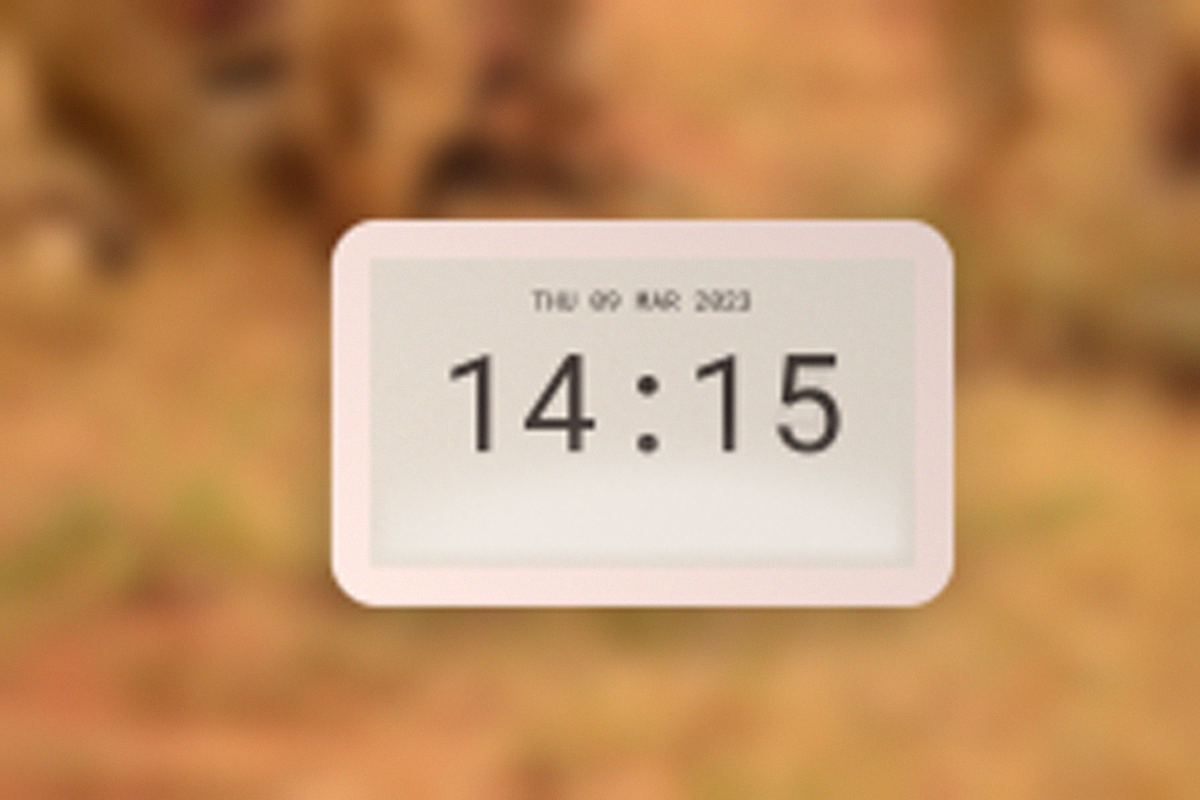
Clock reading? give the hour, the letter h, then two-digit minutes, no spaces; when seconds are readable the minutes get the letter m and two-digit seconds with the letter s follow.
14h15
